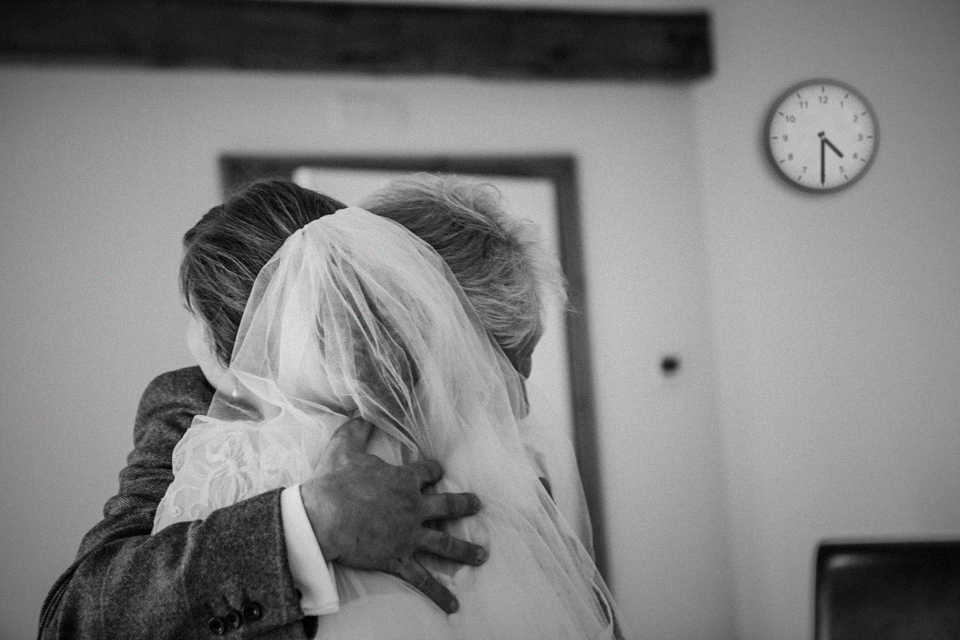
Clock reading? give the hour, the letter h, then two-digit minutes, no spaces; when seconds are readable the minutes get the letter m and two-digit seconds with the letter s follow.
4h30
